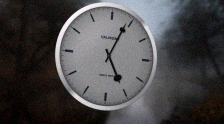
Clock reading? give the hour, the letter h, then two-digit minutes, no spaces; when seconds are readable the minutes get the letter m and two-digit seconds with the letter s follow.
5h04
